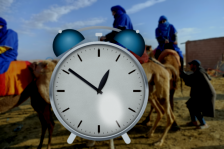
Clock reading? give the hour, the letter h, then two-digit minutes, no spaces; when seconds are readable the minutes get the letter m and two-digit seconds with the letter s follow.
12h51
